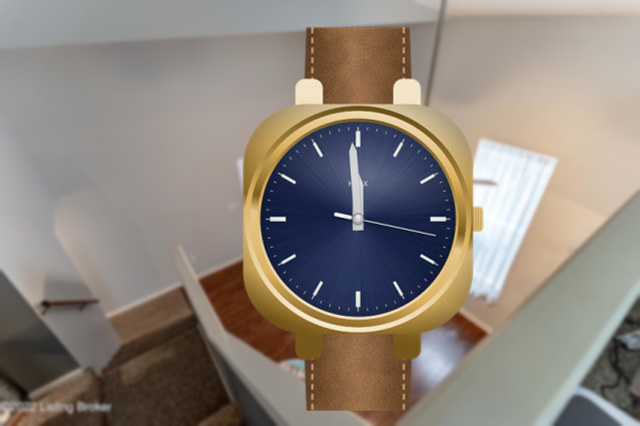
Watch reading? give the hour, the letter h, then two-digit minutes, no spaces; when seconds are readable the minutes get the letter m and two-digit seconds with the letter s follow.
11h59m17s
